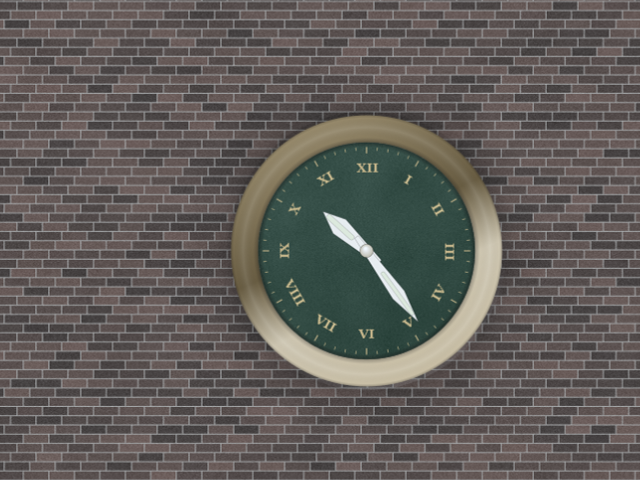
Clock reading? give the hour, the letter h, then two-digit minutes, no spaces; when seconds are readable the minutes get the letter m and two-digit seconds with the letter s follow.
10h24
